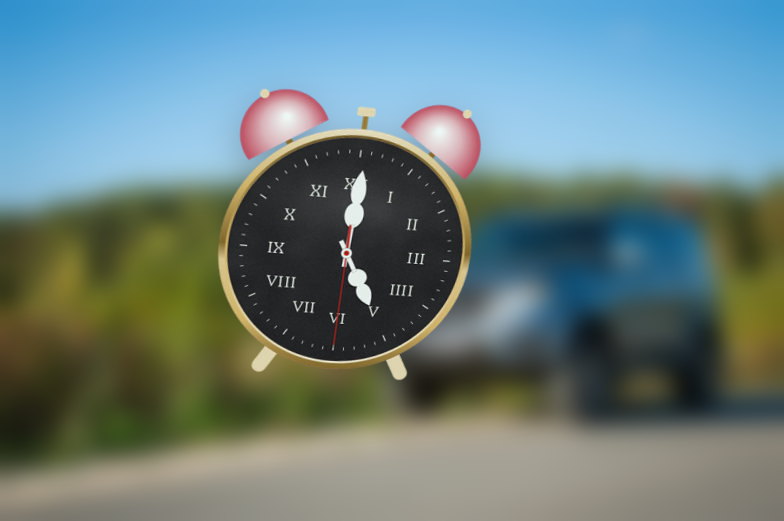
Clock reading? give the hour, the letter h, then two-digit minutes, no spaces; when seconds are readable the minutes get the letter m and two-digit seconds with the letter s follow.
5h00m30s
